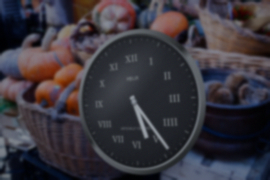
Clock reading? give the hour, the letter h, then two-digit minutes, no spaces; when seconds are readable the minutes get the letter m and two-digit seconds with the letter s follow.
5h24
